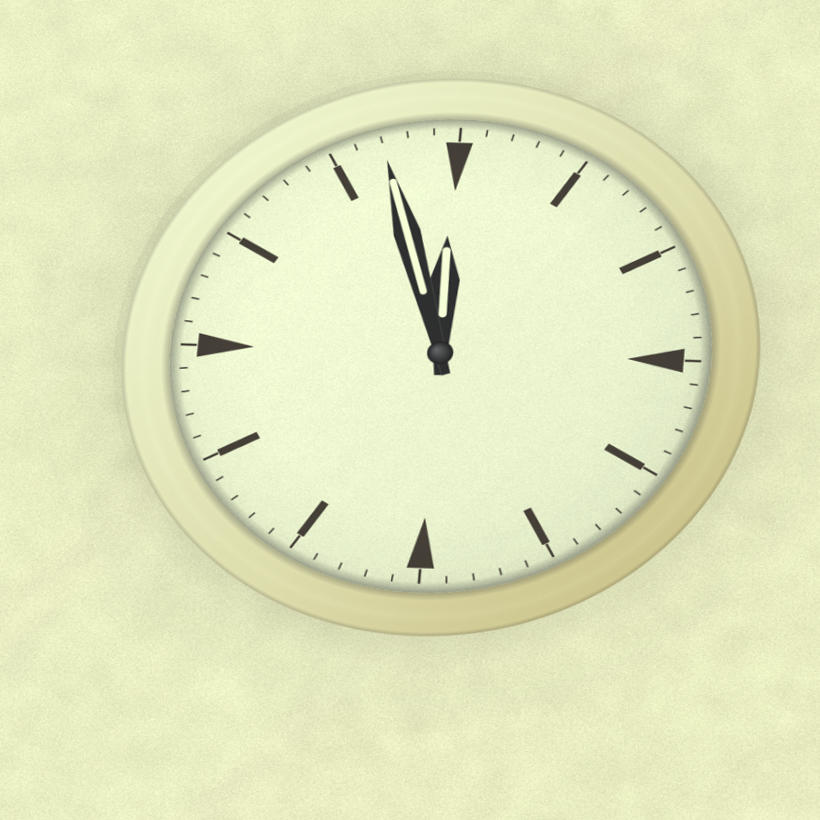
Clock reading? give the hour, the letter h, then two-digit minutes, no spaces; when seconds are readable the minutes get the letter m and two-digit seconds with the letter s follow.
11h57
